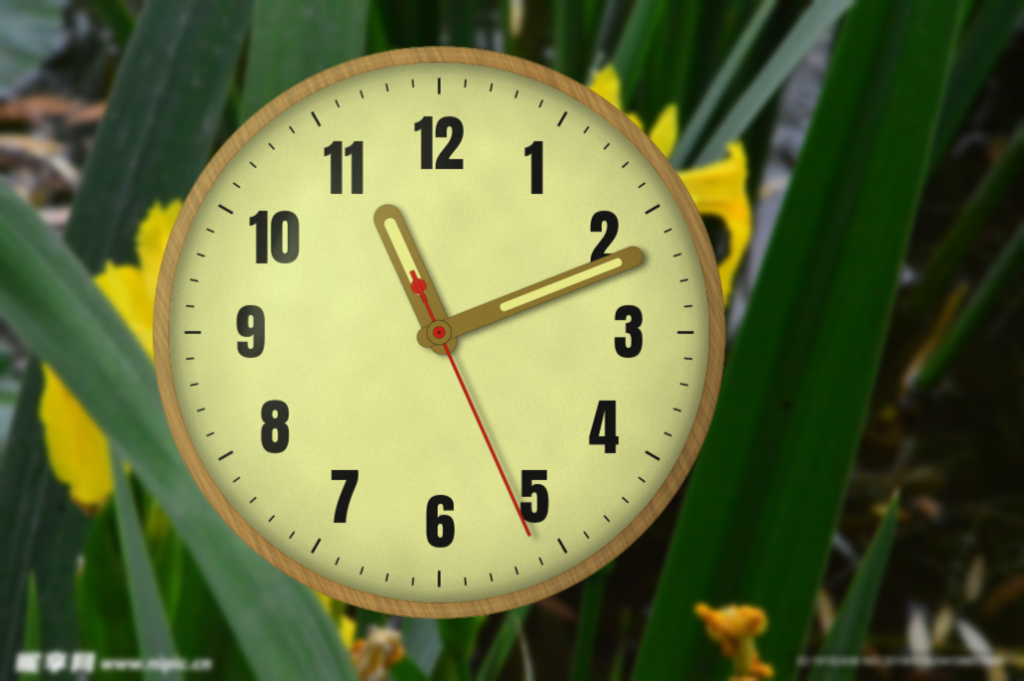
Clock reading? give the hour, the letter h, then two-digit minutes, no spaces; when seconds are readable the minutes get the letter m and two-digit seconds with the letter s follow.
11h11m26s
